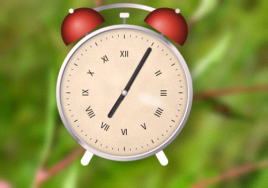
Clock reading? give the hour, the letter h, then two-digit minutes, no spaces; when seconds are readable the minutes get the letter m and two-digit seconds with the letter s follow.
7h05
